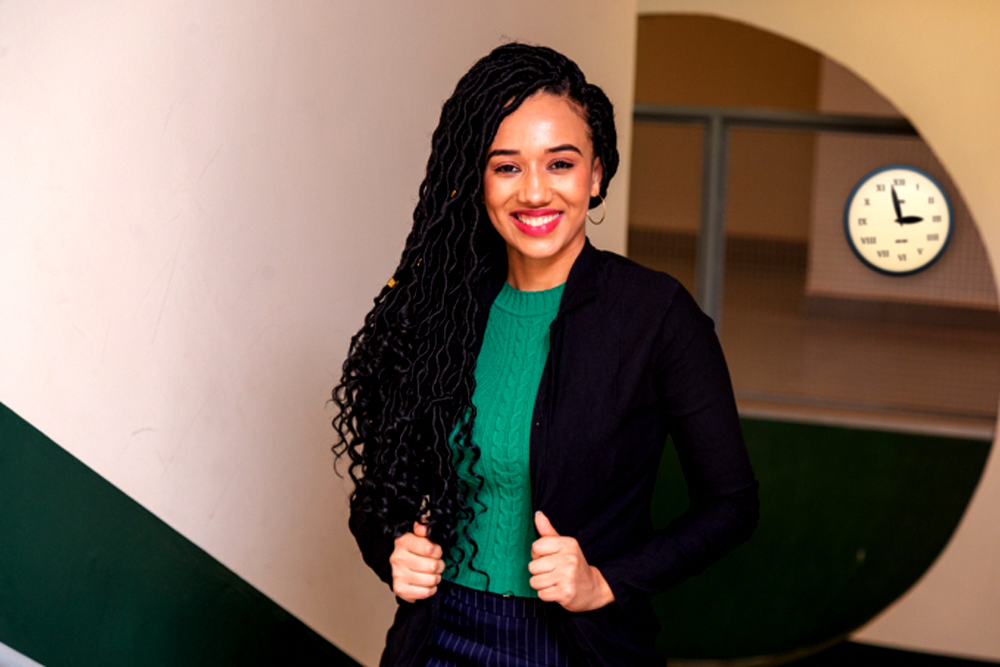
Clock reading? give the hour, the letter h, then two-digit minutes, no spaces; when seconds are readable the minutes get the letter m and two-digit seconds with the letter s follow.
2h58
